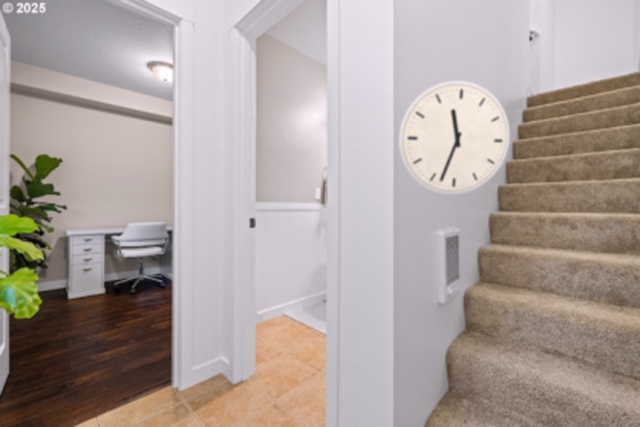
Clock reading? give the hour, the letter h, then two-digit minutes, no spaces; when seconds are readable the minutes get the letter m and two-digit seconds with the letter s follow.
11h33
